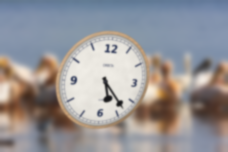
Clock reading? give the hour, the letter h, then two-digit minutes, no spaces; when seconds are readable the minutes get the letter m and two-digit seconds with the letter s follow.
5h23
